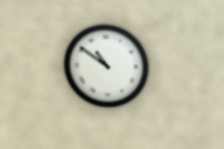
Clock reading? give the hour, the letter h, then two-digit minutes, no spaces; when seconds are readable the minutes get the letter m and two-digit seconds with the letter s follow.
10h51
